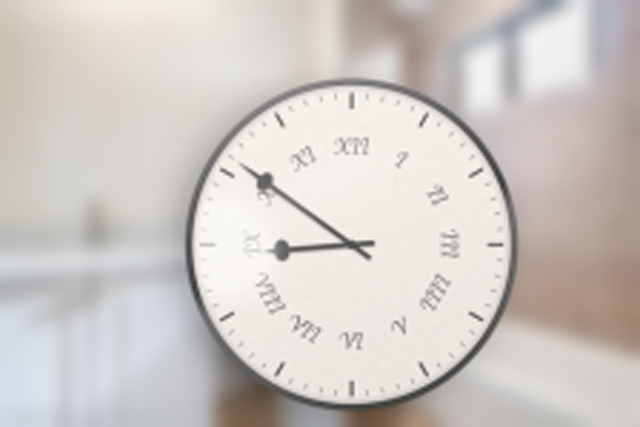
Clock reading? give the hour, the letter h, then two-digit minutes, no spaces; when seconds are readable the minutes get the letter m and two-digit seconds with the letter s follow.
8h51
